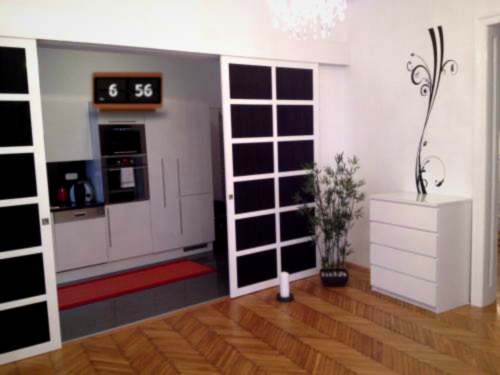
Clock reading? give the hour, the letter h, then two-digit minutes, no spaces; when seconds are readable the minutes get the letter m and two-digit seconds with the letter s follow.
6h56
